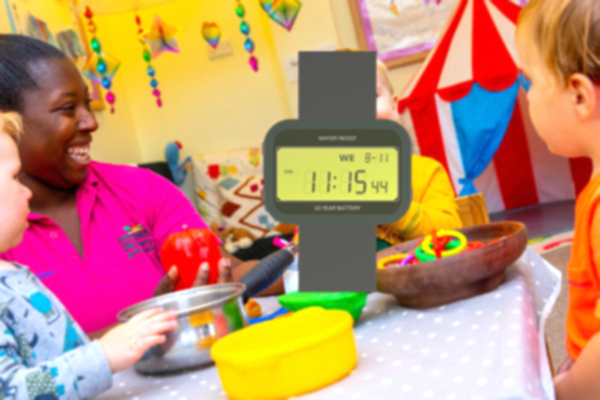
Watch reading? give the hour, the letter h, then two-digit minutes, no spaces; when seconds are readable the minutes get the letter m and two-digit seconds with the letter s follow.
11h15m44s
